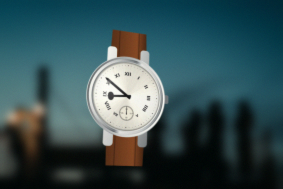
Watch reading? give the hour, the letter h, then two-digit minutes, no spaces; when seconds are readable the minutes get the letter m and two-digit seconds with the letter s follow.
8h51
